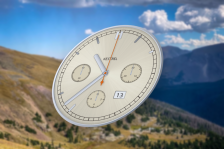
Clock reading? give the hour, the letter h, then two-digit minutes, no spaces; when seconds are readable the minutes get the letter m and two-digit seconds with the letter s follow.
10h37
